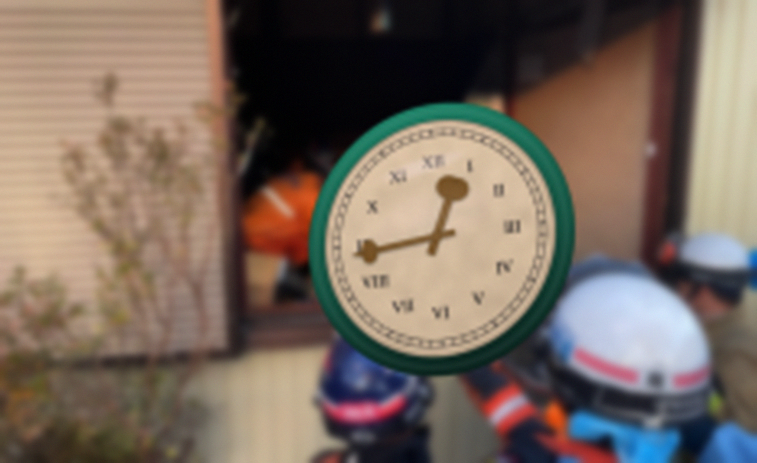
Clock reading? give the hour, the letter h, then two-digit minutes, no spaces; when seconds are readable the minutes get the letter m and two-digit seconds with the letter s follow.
12h44
